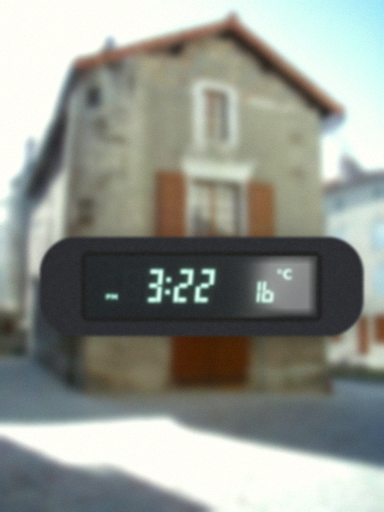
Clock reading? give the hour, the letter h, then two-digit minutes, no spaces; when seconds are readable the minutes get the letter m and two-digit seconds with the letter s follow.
3h22
